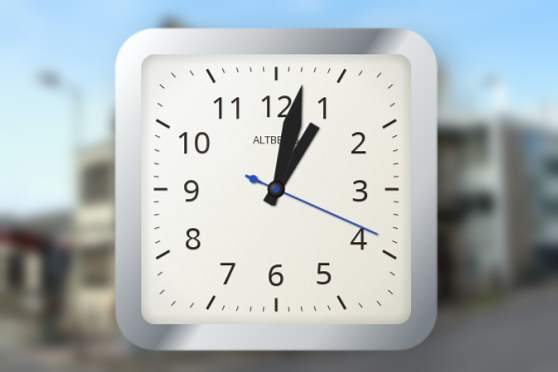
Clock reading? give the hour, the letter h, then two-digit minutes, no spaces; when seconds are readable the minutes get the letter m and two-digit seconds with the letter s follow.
1h02m19s
